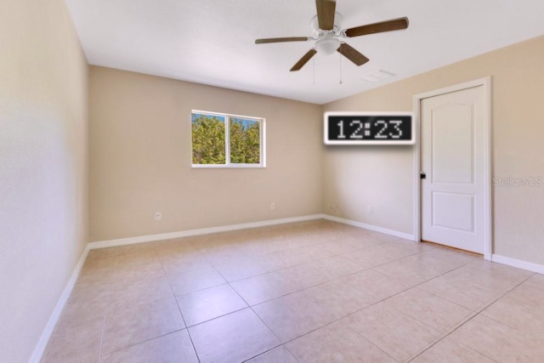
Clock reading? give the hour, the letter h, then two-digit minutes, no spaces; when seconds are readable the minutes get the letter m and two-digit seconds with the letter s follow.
12h23
